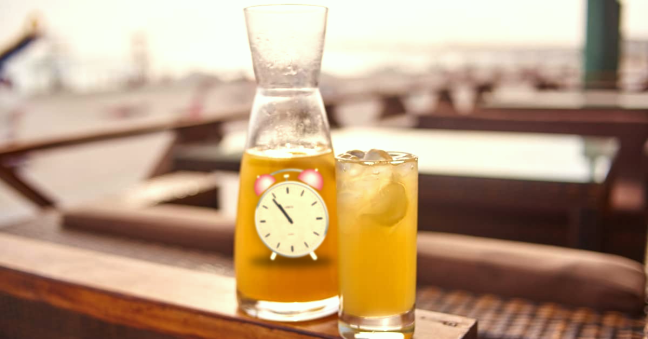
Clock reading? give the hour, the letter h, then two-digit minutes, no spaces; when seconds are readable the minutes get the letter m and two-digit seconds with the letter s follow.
10h54
